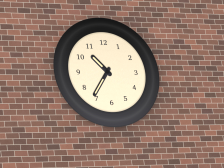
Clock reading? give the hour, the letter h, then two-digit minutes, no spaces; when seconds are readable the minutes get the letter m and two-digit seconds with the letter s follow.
10h36
